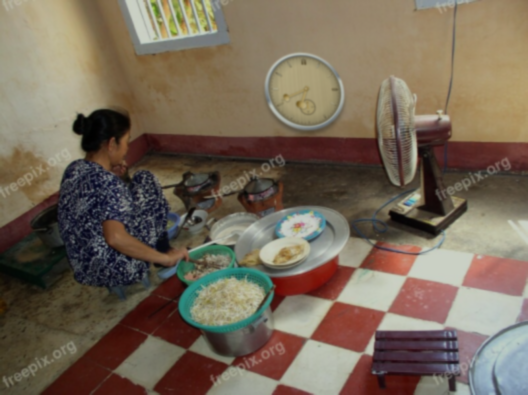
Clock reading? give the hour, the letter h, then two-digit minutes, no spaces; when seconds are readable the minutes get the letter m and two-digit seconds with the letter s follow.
6h41
